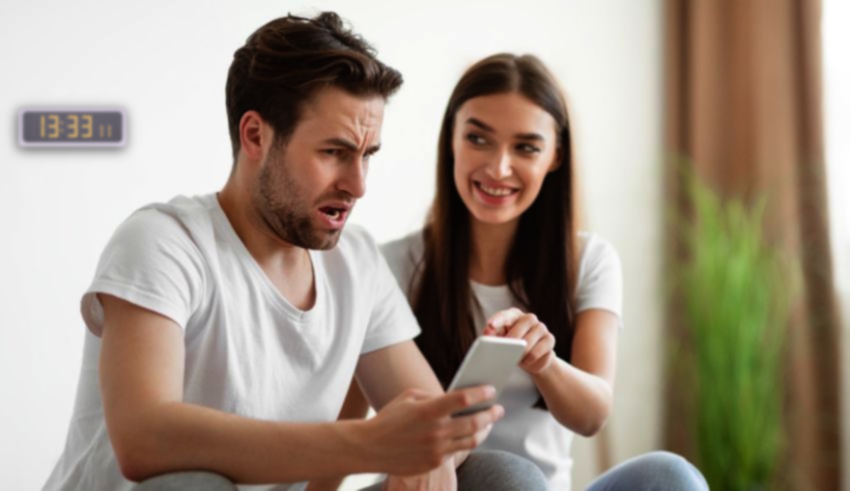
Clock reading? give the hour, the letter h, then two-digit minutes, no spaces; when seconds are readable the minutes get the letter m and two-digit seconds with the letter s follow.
13h33
